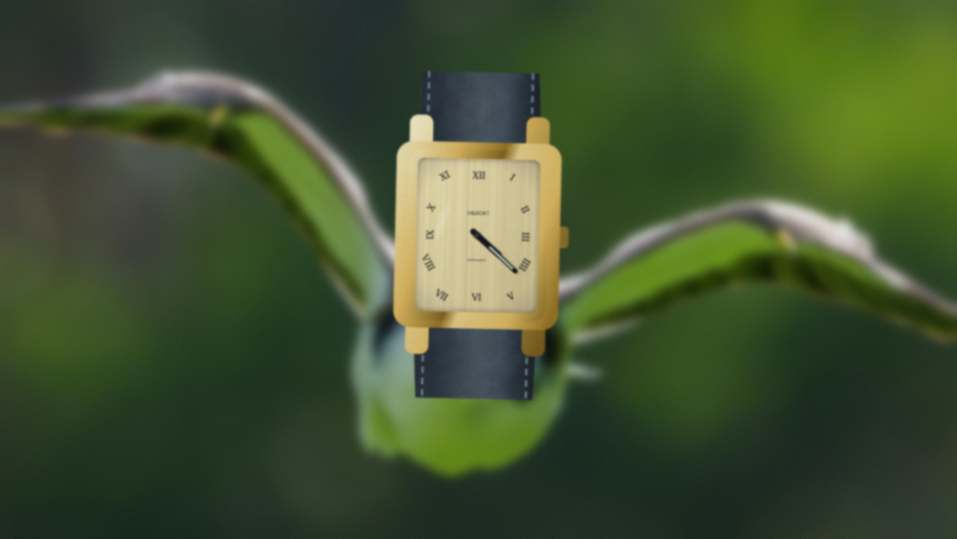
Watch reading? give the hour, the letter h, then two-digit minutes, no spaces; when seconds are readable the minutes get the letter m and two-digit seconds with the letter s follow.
4h22
